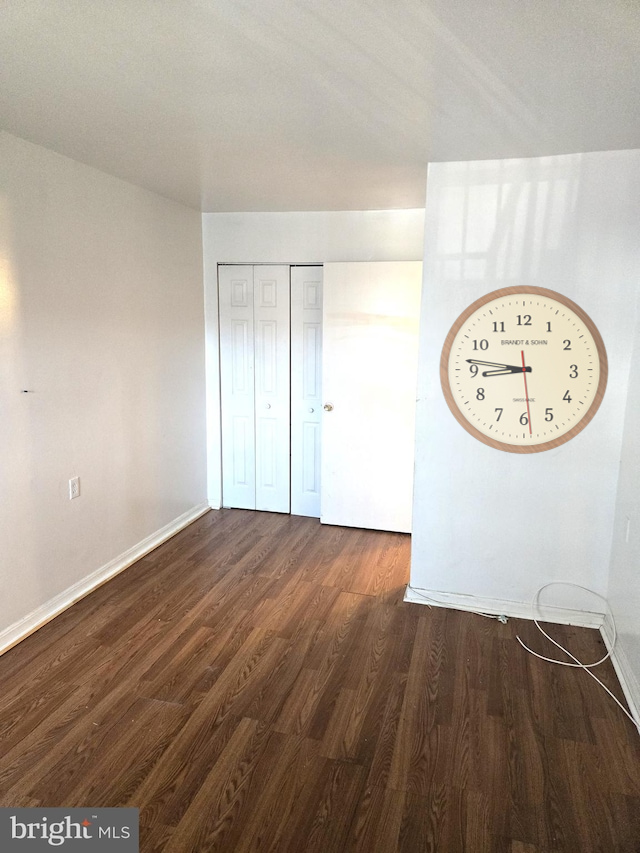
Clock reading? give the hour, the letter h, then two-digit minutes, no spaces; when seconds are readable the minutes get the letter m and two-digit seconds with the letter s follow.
8h46m29s
